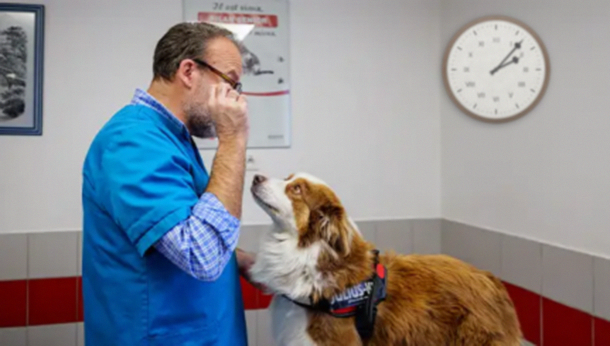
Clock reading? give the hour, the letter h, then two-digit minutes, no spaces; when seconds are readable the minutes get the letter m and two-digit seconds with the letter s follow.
2h07
